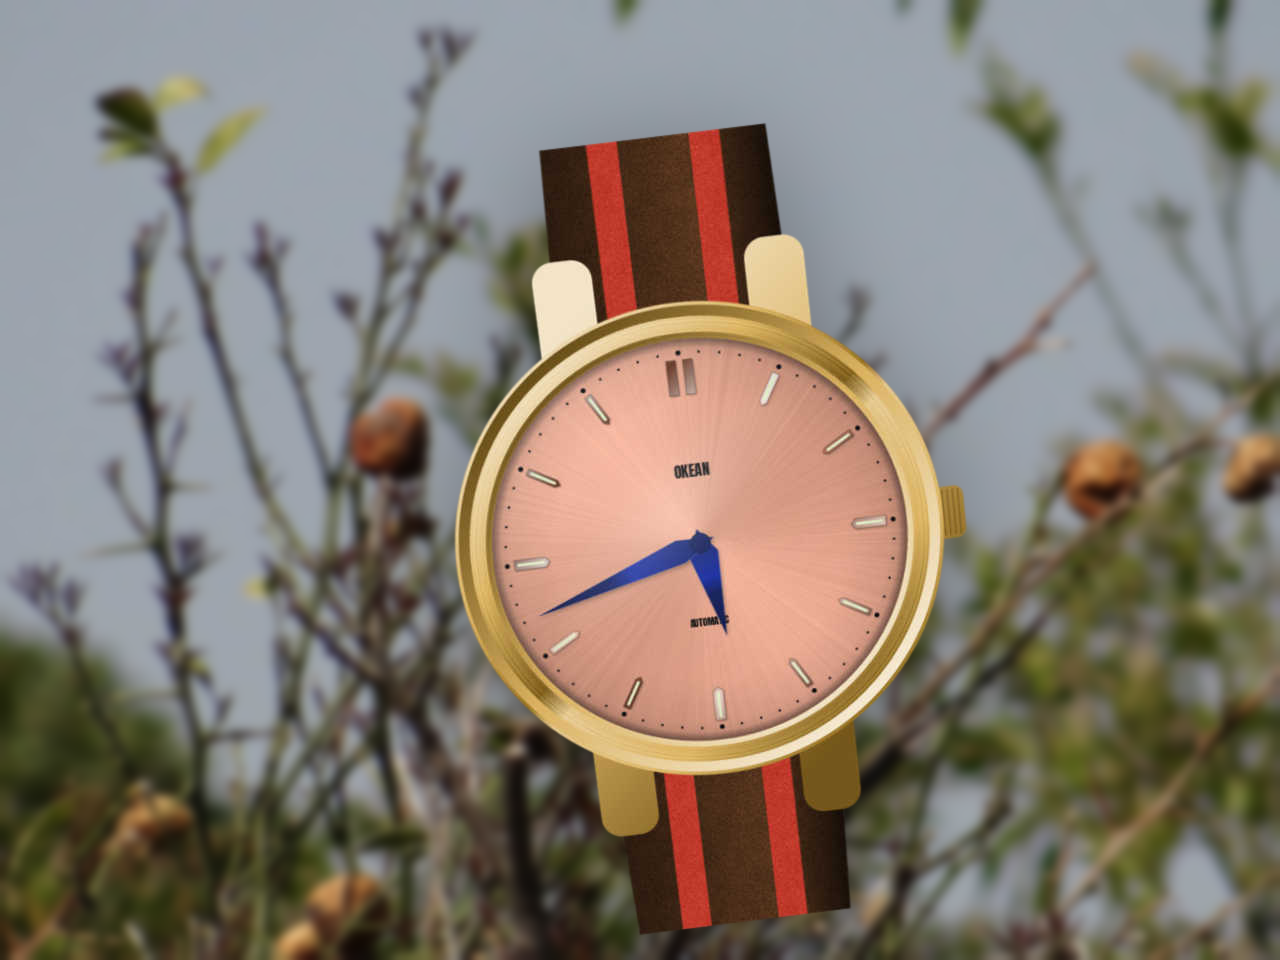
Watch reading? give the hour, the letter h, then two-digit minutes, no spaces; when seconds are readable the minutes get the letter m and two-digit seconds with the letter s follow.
5h42
